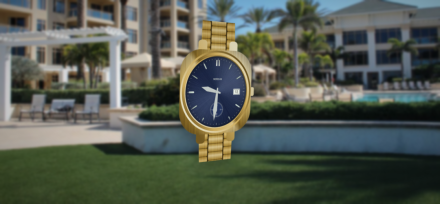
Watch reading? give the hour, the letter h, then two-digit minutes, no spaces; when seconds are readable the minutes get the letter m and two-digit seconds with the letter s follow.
9h31
